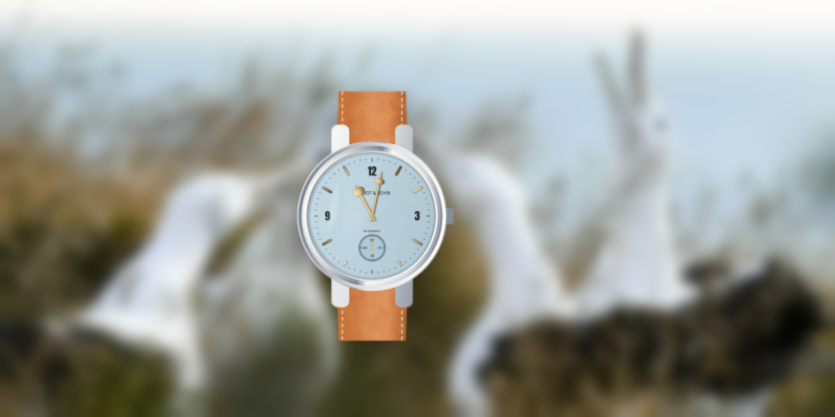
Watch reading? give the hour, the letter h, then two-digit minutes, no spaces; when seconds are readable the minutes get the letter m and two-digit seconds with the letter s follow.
11h02
